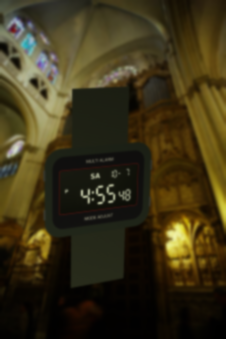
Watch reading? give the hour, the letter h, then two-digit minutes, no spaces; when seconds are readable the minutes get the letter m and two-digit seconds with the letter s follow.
4h55m48s
